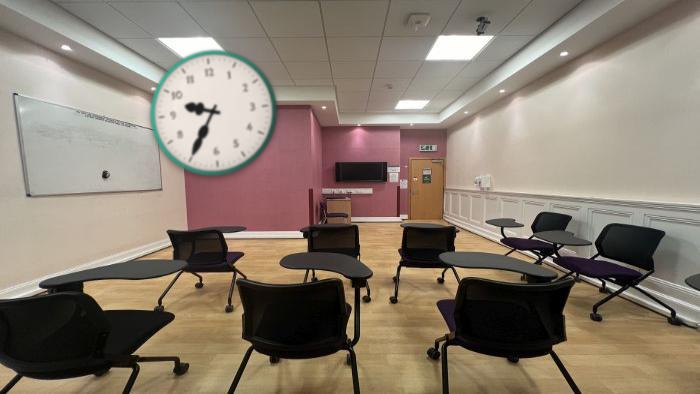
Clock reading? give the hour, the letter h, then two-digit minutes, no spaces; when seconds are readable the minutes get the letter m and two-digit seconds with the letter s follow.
9h35
